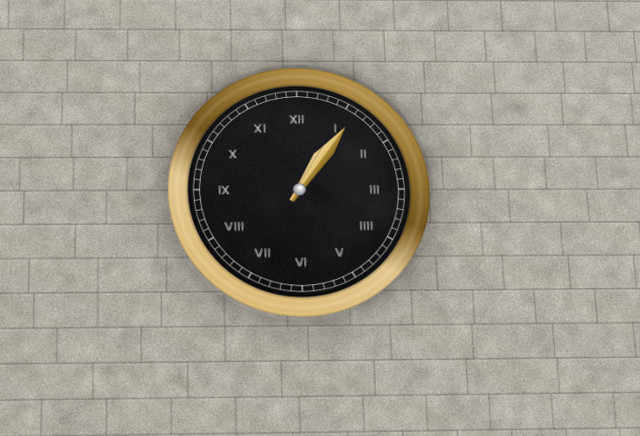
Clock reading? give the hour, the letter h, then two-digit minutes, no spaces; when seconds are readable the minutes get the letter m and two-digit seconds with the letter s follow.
1h06
